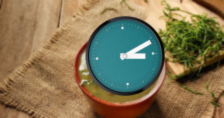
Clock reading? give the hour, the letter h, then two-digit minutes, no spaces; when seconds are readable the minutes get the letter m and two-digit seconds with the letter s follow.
3h11
